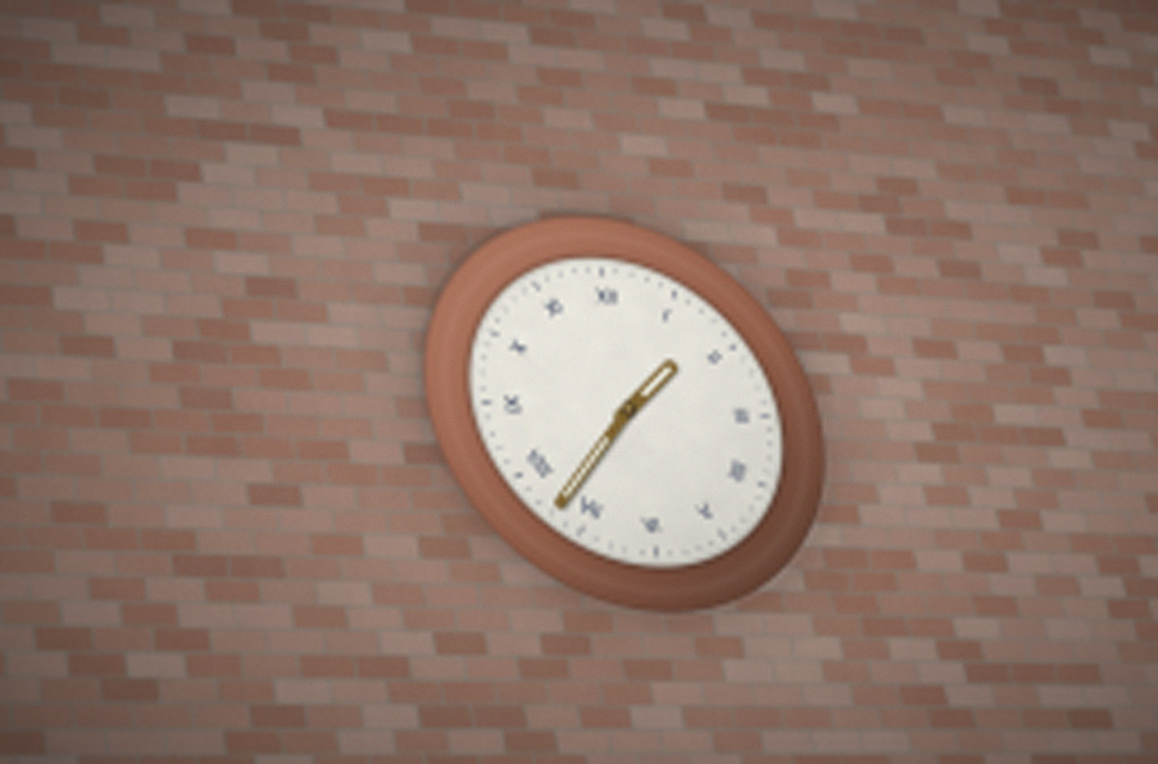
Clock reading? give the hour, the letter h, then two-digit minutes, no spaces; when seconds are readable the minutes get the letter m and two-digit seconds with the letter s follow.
1h37
